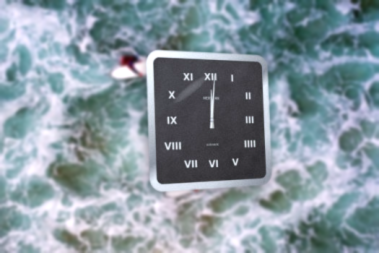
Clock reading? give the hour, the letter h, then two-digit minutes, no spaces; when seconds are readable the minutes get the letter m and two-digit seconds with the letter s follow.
12h01
